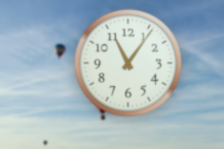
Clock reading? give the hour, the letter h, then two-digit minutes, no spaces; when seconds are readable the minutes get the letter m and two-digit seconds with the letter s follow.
11h06
